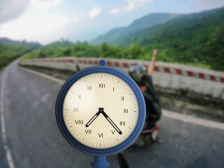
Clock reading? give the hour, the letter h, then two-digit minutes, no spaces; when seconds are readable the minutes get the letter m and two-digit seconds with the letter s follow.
7h23
